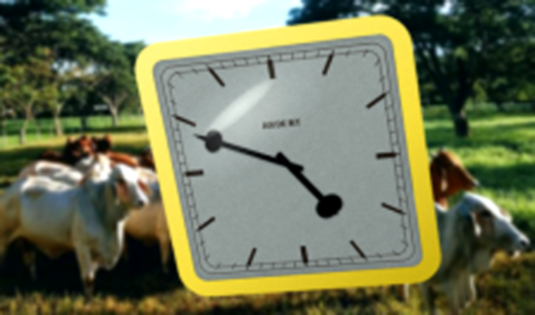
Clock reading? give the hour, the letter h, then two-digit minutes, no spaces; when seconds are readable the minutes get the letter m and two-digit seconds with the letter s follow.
4h49
